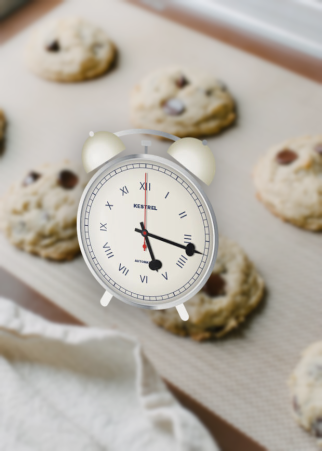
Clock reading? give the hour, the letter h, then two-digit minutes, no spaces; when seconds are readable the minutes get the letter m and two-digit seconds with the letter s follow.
5h17m00s
